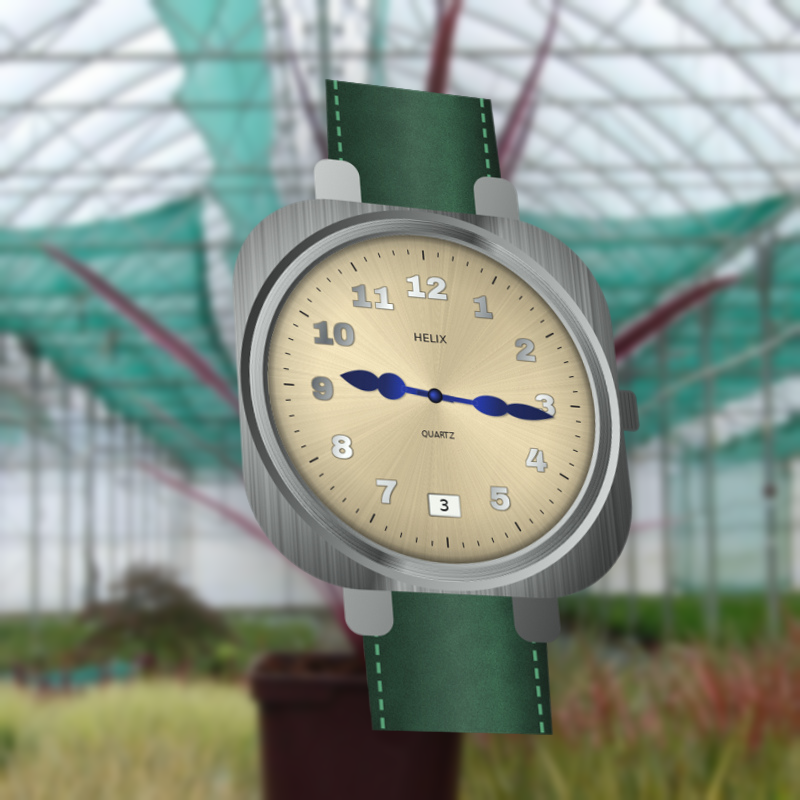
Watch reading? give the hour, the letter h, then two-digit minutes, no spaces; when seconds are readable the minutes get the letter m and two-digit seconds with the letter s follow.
9h16
